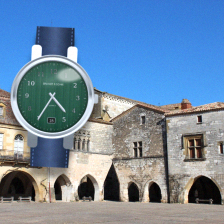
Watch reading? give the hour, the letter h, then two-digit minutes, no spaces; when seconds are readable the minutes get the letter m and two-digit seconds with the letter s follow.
4h35
